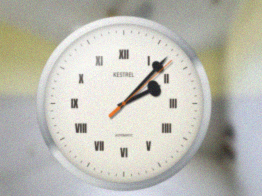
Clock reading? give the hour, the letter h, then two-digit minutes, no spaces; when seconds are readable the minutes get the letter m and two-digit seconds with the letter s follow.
2h07m08s
